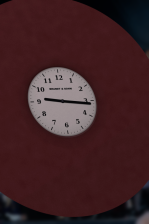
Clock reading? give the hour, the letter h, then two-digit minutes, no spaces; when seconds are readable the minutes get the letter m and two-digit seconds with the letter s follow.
9h16
